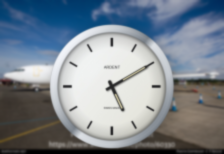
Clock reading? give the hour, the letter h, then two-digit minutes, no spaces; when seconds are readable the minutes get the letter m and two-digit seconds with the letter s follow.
5h10
